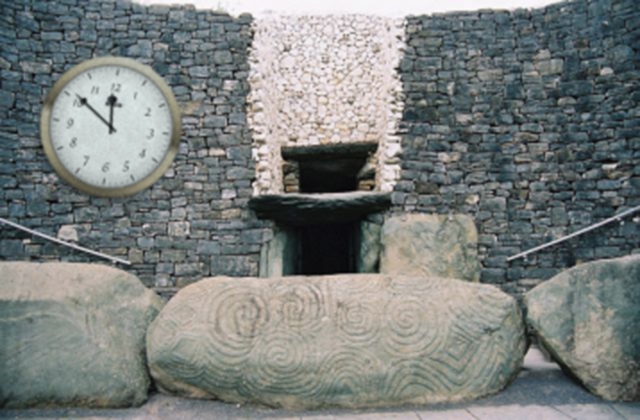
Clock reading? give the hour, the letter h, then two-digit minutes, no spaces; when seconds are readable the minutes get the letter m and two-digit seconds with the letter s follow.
11h51
